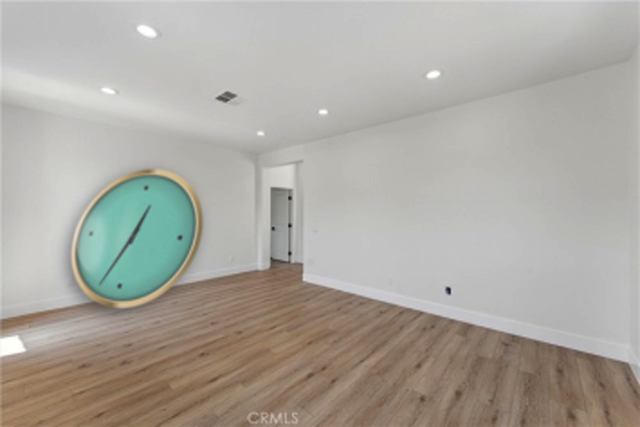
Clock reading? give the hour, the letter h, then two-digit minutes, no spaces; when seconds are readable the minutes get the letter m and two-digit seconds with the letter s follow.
12h34
